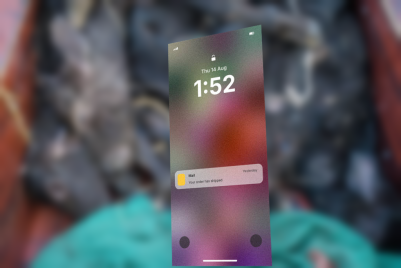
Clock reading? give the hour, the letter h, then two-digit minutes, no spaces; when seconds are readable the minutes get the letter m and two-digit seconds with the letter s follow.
1h52
